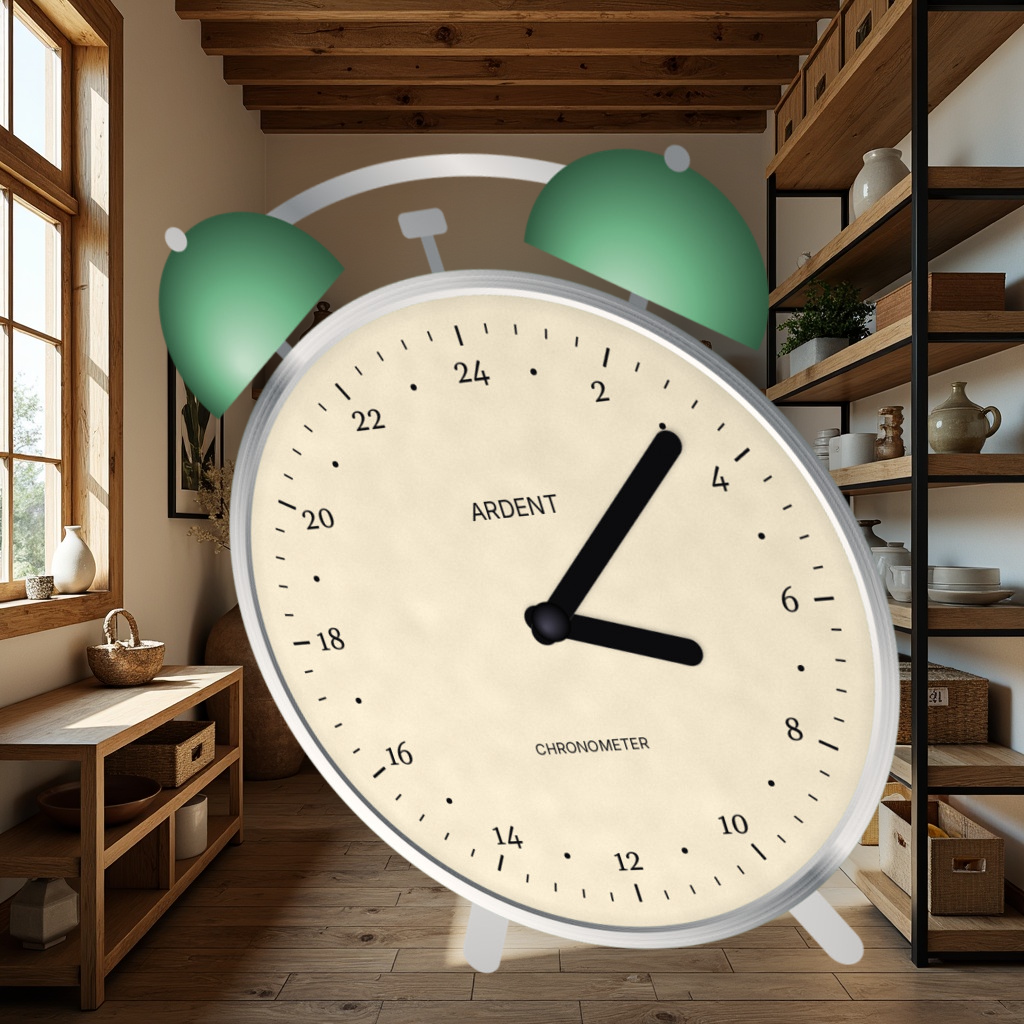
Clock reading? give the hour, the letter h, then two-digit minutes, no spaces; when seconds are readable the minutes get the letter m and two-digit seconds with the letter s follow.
7h08
